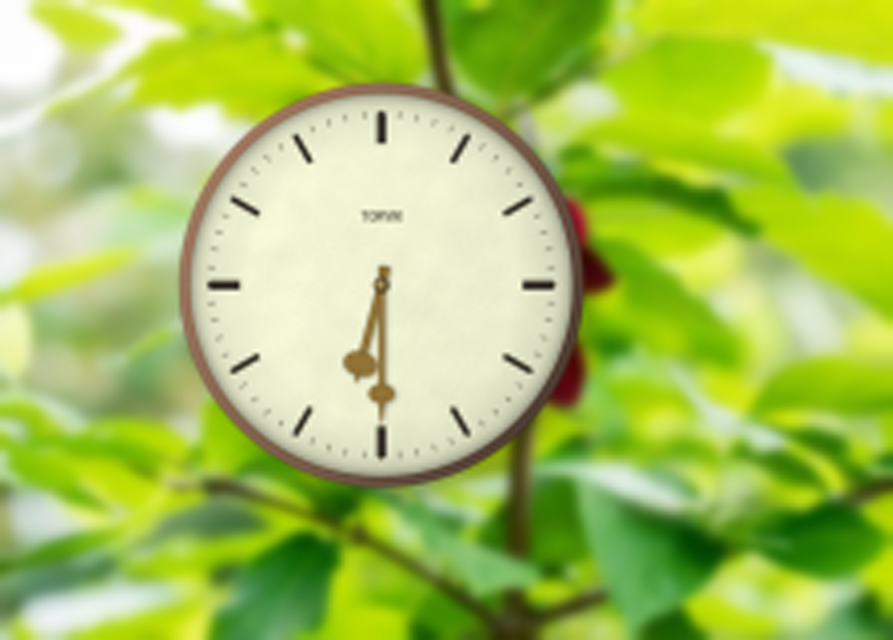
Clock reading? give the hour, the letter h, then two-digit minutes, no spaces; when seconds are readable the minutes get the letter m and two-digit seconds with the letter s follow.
6h30
